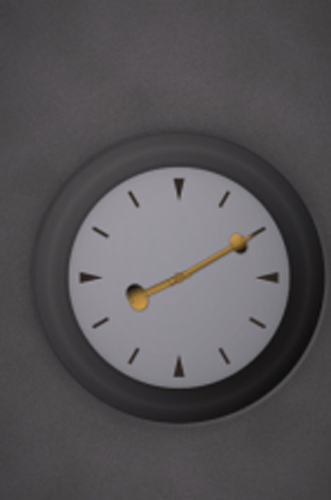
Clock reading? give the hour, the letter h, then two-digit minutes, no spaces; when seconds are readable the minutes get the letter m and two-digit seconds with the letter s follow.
8h10
